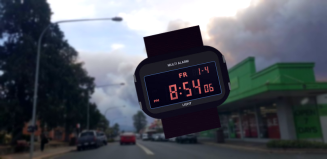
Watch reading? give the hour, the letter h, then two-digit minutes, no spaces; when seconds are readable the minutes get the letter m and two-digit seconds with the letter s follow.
8h54m06s
